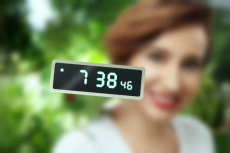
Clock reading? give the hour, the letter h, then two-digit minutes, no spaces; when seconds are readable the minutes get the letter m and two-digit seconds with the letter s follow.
7h38m46s
